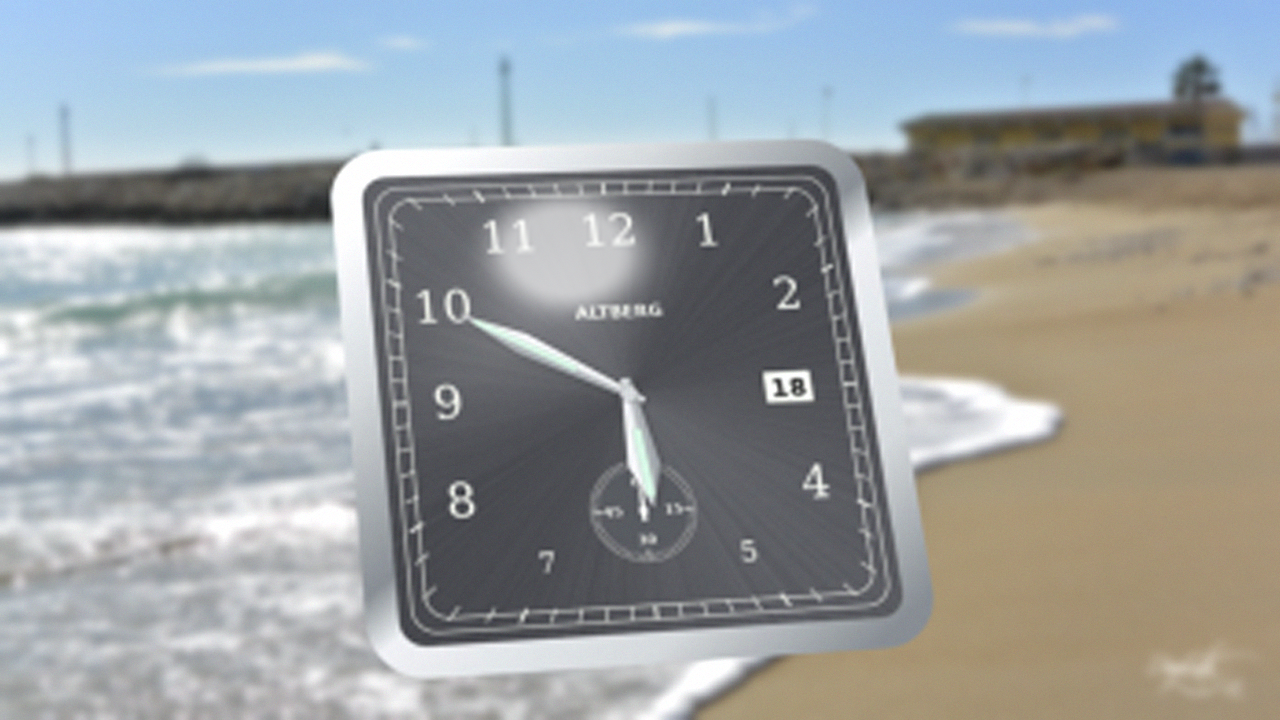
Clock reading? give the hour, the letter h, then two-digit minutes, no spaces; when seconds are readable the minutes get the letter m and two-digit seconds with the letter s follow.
5h50
